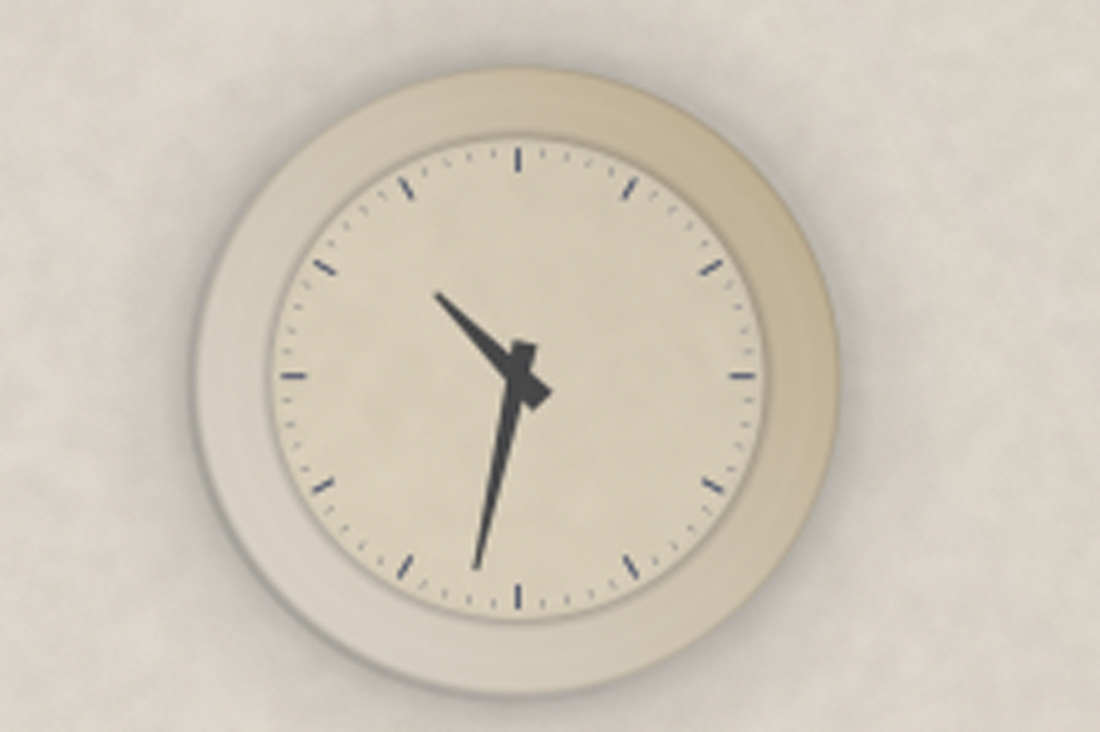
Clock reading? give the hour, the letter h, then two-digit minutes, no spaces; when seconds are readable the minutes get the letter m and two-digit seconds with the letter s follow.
10h32
